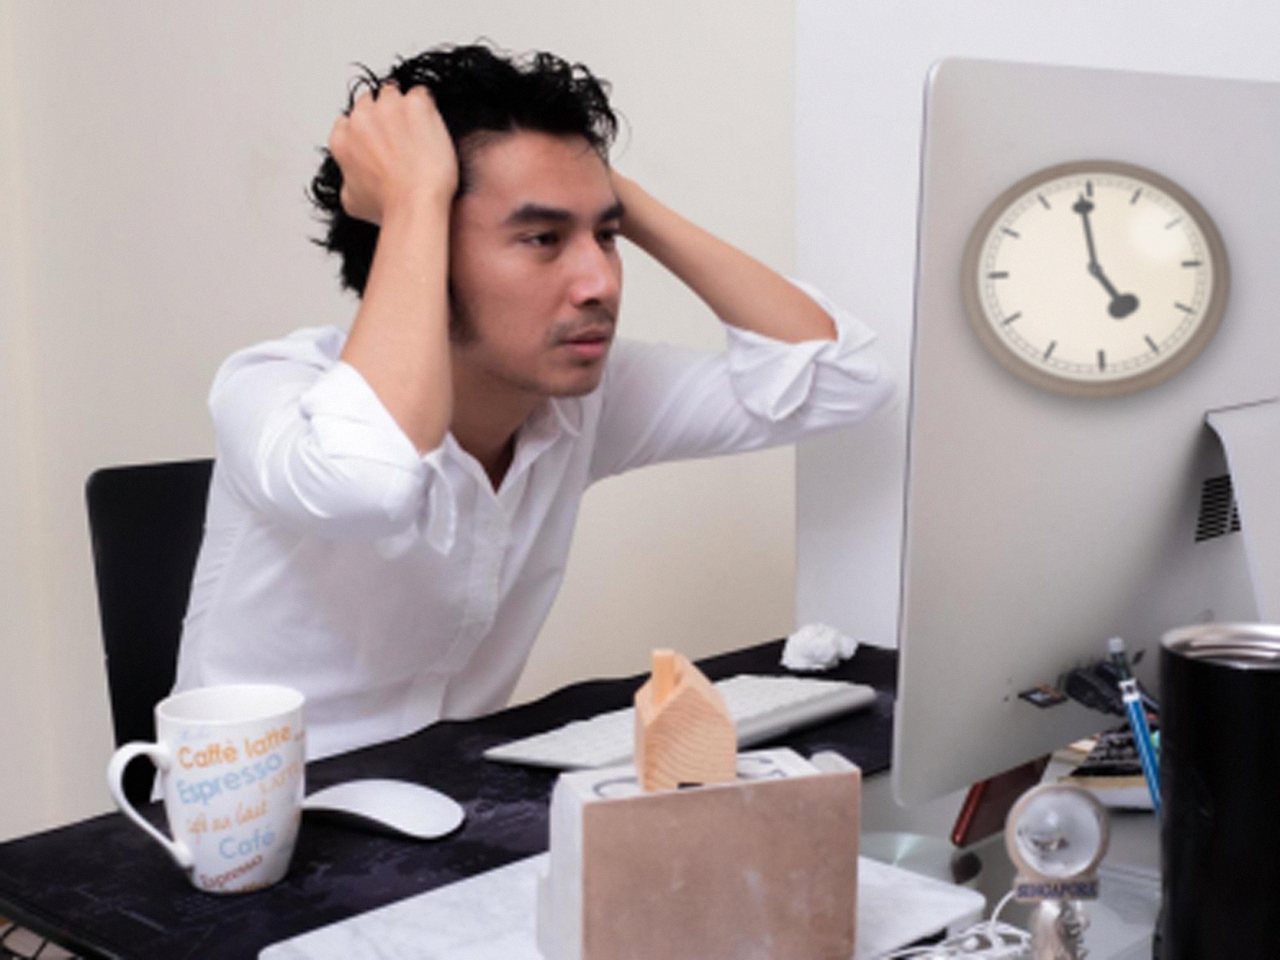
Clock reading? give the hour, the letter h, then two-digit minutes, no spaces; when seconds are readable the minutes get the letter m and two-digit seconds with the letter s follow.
4h59
